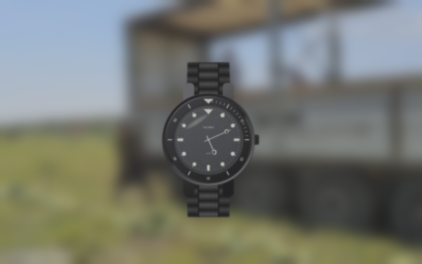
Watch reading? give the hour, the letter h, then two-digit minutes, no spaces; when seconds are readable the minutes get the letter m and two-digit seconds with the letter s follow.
5h11
